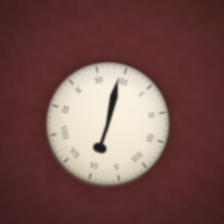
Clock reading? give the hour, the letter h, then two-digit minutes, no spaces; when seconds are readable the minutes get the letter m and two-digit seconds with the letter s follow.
5h59
